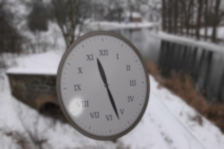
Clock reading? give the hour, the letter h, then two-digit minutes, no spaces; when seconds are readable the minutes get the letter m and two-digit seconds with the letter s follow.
11h27
